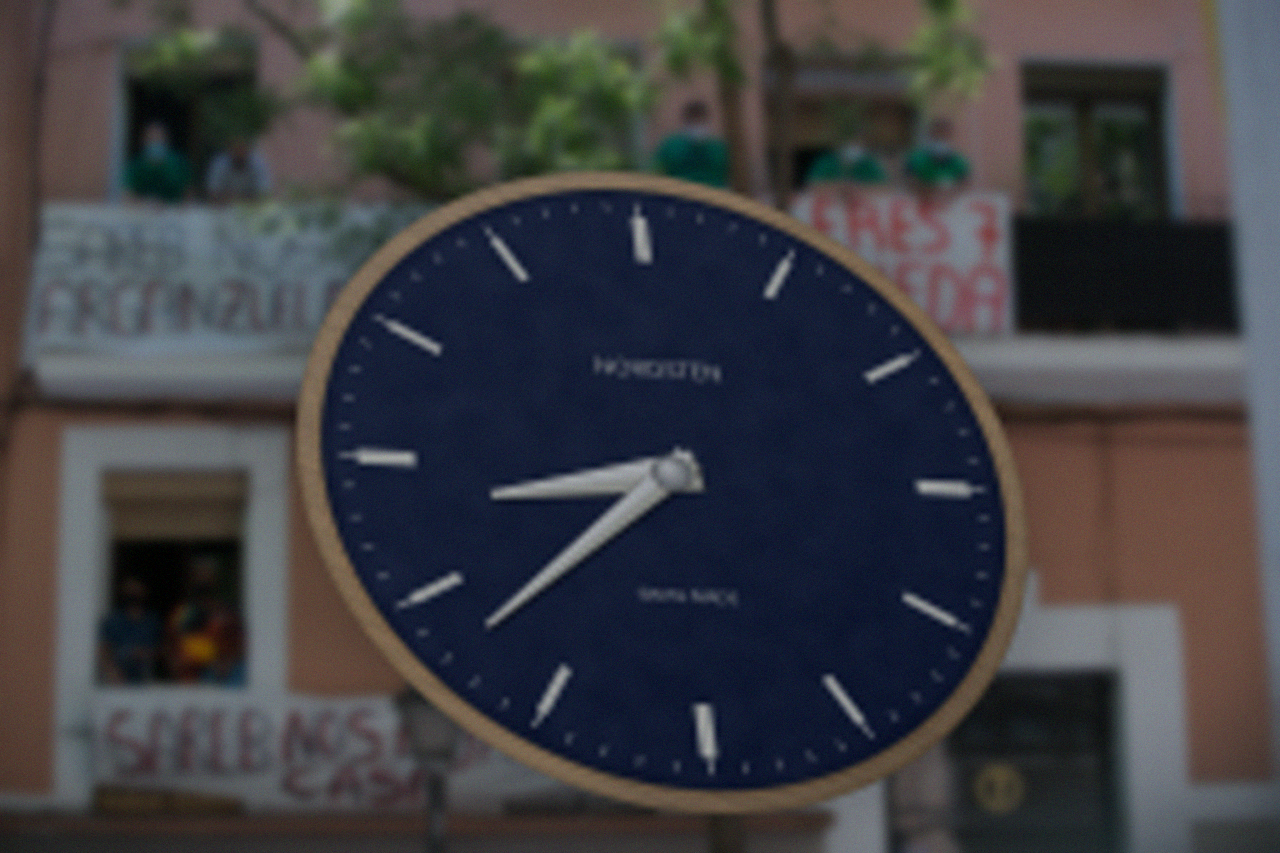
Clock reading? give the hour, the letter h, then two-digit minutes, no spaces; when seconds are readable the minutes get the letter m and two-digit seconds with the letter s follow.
8h38
